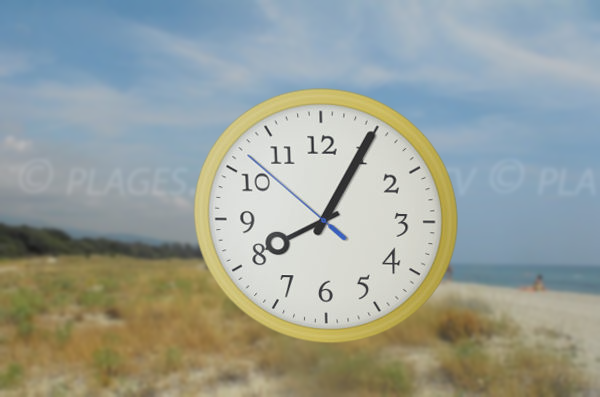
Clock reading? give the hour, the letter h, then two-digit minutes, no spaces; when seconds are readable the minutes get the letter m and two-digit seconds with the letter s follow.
8h04m52s
